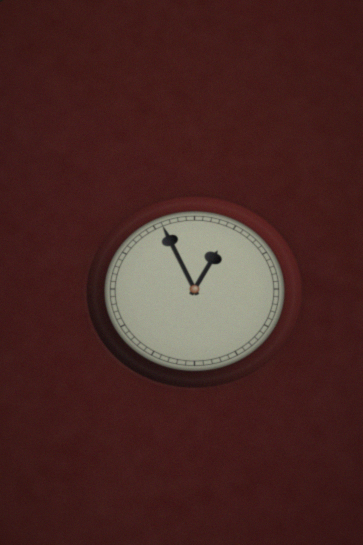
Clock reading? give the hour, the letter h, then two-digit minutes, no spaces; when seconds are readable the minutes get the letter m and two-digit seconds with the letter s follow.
12h56
